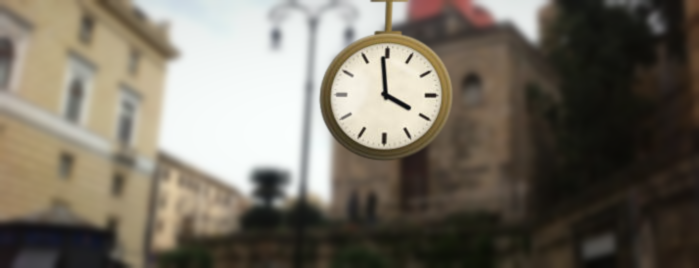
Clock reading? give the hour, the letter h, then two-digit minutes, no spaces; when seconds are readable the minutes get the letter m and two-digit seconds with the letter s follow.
3h59
